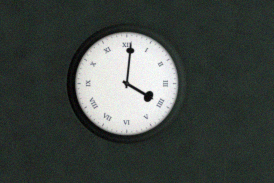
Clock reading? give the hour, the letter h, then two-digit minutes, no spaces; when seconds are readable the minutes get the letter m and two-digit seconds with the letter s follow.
4h01
